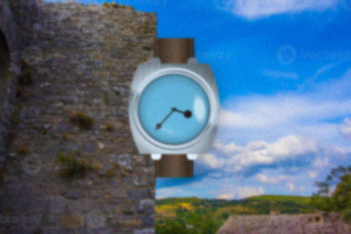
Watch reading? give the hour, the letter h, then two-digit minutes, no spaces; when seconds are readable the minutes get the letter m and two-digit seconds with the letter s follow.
3h37
